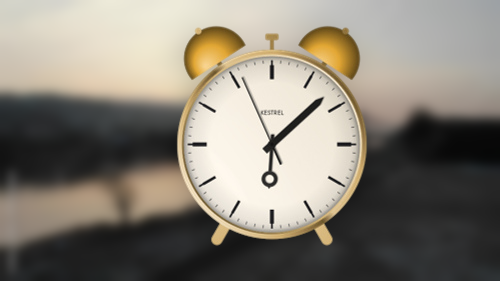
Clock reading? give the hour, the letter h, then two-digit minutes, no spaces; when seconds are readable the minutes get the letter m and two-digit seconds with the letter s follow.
6h07m56s
